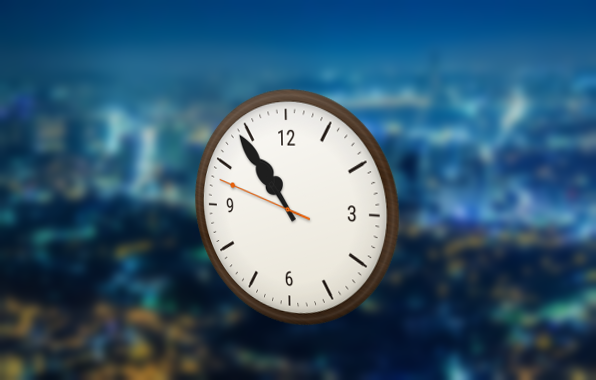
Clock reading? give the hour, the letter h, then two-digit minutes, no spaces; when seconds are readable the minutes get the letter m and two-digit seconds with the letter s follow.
10h53m48s
